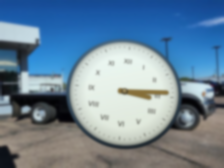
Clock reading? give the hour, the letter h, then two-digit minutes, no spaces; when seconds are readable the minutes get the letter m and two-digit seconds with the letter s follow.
3h14
